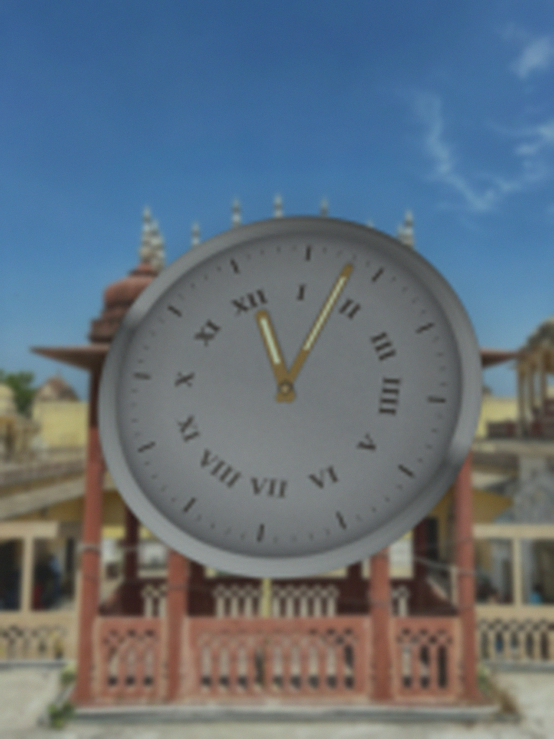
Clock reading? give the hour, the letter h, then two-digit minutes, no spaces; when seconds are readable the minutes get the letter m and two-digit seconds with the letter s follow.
12h08
